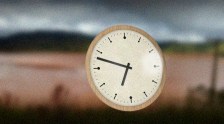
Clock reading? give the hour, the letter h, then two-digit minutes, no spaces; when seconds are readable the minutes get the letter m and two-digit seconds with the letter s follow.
6h48
